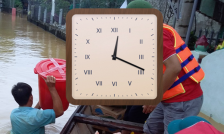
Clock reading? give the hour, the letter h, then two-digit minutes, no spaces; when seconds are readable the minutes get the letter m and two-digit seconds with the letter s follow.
12h19
